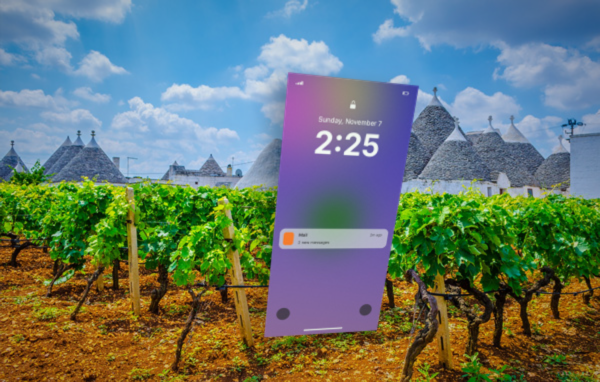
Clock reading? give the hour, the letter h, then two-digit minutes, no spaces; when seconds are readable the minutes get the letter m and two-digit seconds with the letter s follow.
2h25
